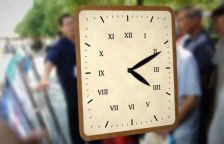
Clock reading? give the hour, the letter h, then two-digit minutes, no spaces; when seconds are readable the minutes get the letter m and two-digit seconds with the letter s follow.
4h11
